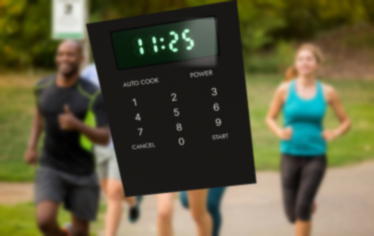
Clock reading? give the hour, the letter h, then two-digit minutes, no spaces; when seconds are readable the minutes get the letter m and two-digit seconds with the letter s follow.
11h25
